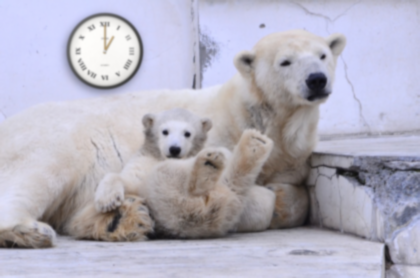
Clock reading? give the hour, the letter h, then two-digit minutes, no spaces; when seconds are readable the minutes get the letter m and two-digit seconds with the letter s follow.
1h00
